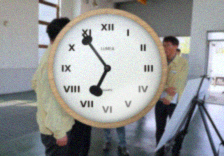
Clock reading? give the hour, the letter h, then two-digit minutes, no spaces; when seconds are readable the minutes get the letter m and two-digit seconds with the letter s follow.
6h54
